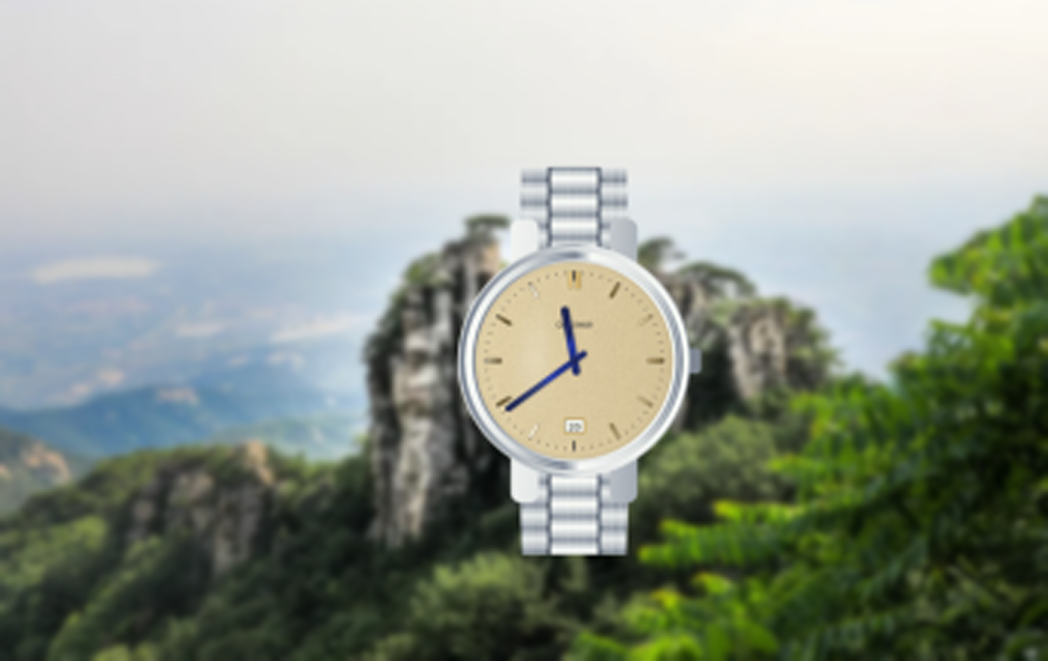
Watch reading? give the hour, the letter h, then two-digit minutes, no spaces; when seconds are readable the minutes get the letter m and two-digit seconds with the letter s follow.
11h39
